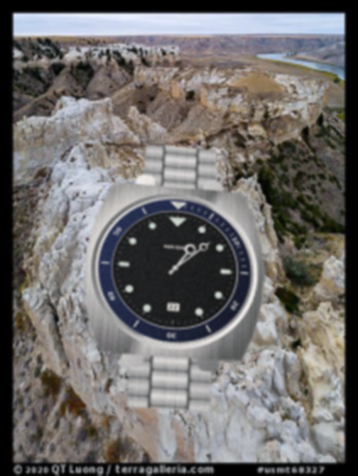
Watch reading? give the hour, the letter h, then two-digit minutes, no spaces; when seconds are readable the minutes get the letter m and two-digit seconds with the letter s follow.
1h08
